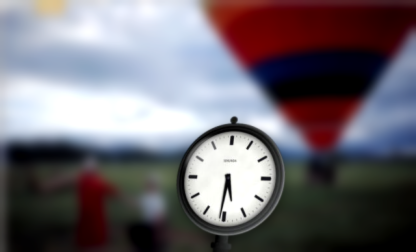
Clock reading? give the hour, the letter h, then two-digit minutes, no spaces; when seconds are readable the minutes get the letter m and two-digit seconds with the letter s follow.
5h31
